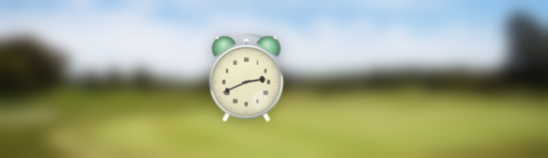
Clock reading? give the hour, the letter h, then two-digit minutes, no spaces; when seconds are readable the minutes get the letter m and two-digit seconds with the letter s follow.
2h41
